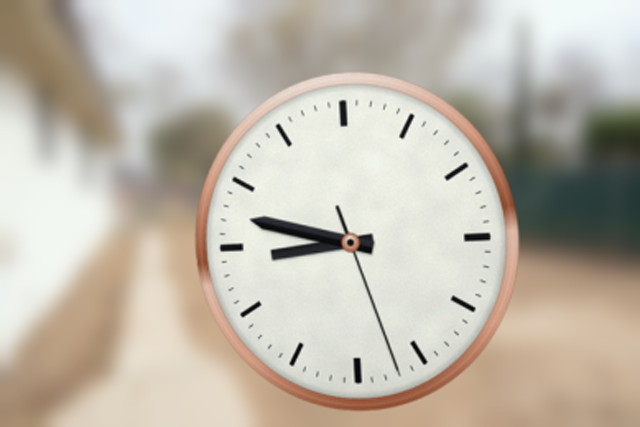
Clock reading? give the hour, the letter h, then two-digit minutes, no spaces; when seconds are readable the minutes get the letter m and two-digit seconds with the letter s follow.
8h47m27s
